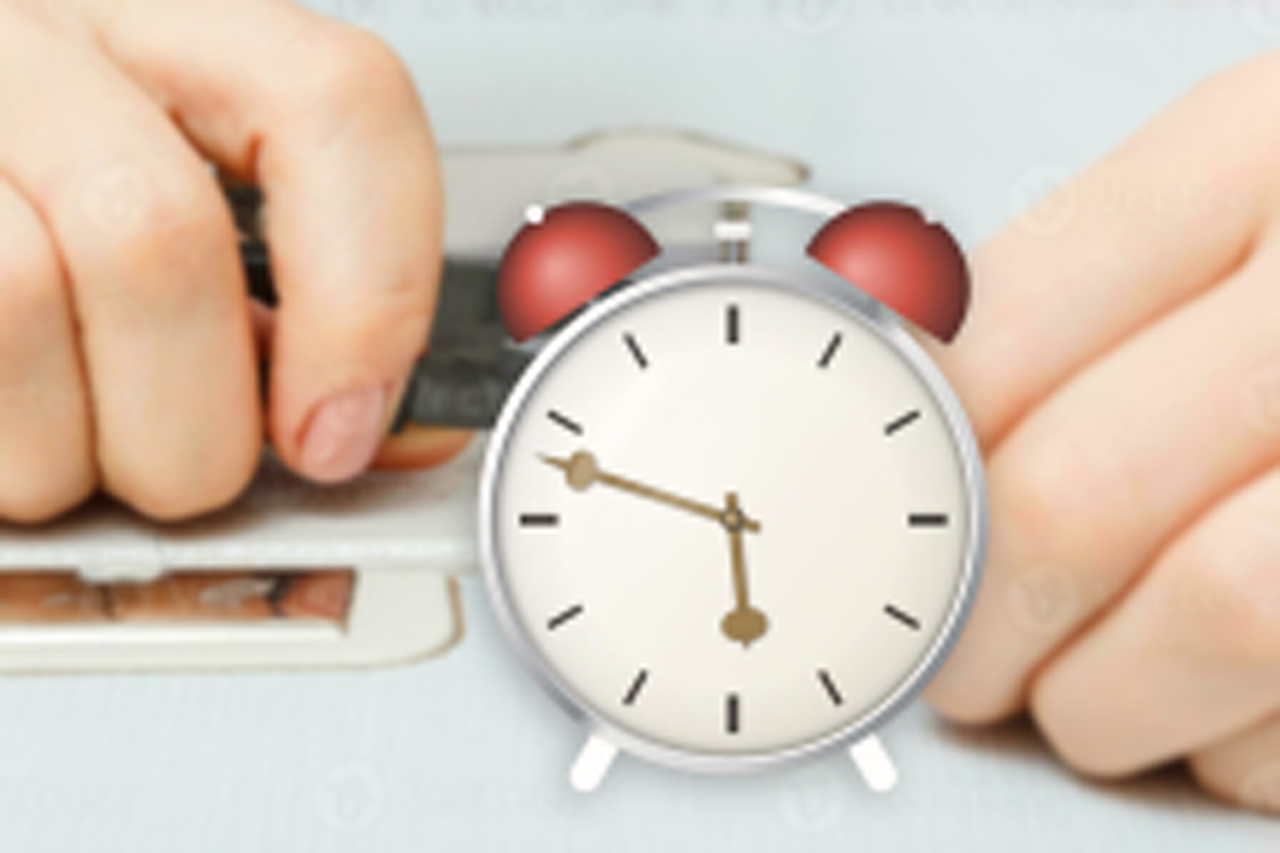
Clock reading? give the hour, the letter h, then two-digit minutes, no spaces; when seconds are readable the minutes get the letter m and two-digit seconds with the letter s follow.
5h48
